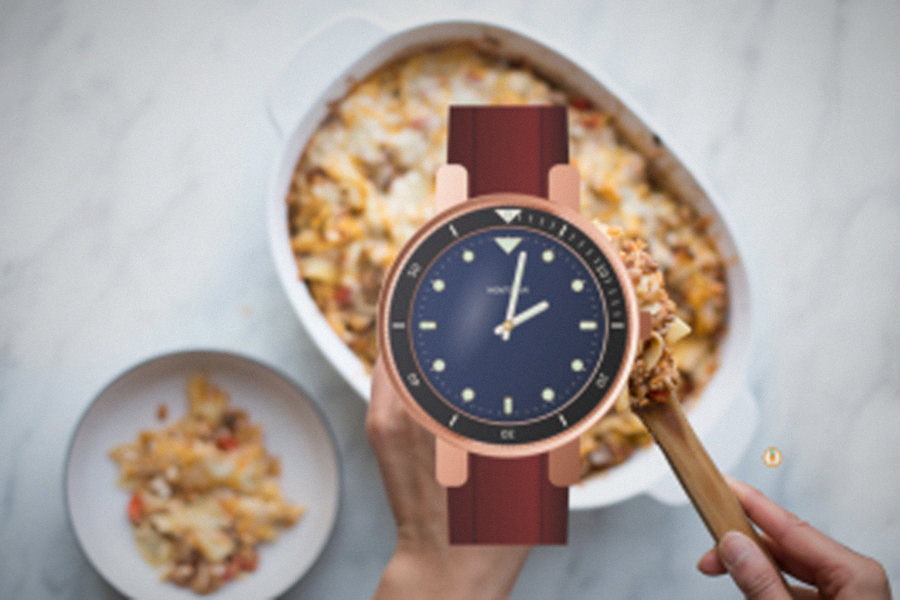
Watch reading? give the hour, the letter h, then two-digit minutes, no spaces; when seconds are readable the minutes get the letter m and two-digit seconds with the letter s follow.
2h02
